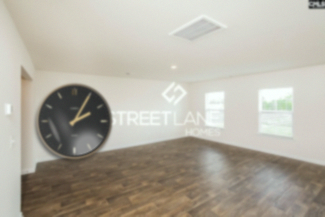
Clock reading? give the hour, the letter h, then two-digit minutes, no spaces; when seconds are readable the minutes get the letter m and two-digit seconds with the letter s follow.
2h05
